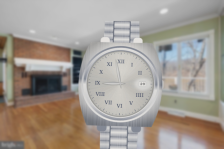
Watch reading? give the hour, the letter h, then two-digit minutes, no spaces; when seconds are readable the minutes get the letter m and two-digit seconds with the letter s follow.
8h58
